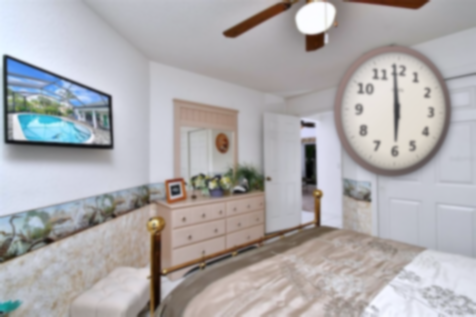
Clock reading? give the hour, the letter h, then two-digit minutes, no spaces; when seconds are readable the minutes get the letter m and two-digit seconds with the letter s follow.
5h59
